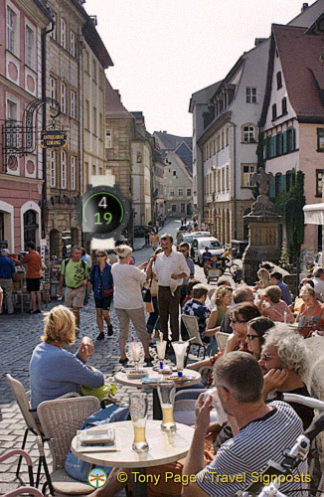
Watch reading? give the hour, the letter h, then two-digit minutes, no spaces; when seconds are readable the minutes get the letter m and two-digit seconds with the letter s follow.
4h19
